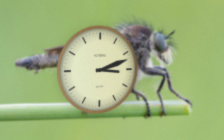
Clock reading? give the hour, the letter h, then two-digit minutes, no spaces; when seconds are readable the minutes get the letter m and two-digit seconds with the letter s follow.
3h12
